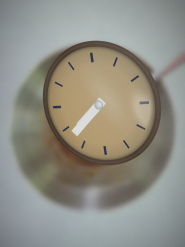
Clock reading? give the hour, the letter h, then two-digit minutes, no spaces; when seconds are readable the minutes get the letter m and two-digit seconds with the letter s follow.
7h38
